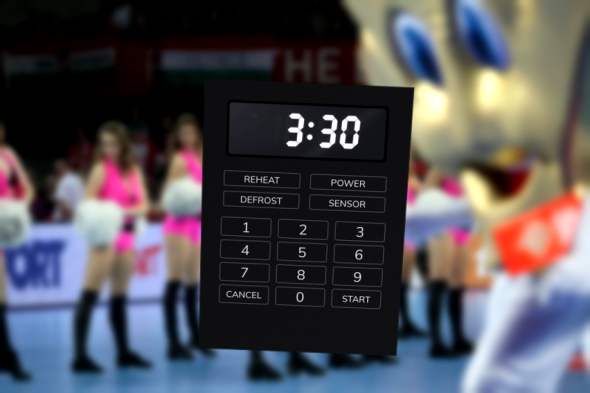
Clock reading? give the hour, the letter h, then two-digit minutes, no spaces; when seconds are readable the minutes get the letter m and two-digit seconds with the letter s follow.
3h30
